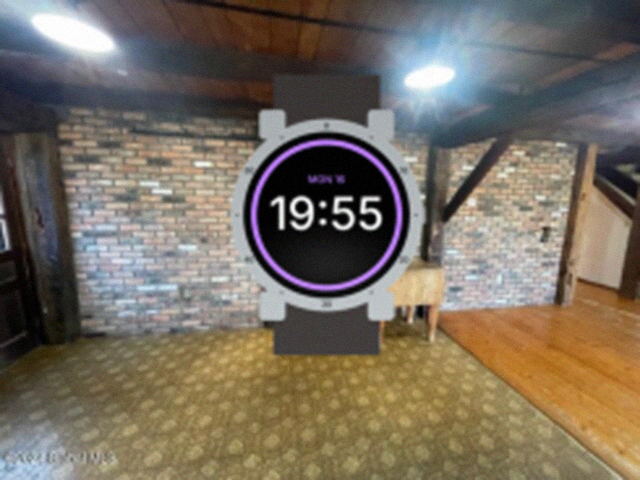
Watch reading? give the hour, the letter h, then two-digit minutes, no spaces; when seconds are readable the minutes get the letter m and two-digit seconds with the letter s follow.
19h55
